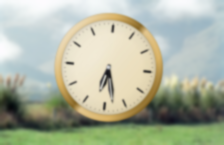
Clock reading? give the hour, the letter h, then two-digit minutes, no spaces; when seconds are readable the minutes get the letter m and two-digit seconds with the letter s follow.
6h28
